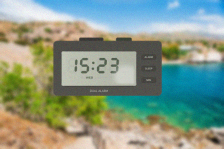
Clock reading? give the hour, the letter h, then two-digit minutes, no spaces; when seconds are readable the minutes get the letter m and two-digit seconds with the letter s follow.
15h23
